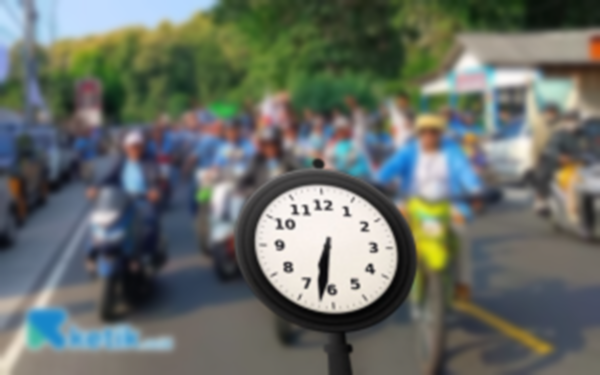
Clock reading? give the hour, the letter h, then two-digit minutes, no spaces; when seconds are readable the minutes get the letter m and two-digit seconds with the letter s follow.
6h32
